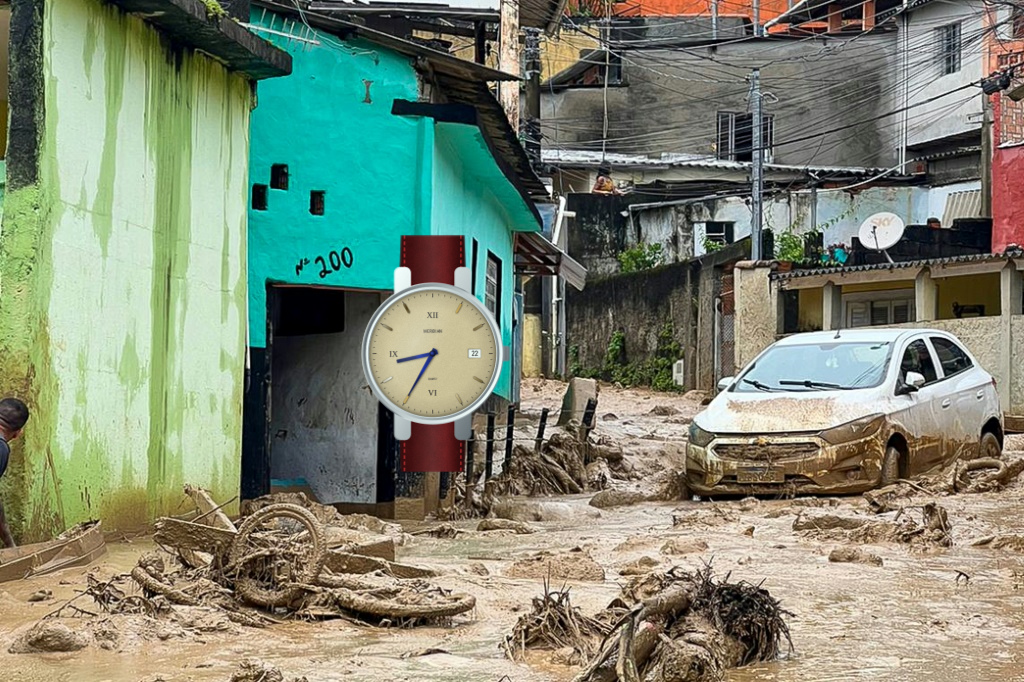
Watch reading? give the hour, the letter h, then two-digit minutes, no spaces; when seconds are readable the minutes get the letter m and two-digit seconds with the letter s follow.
8h35
